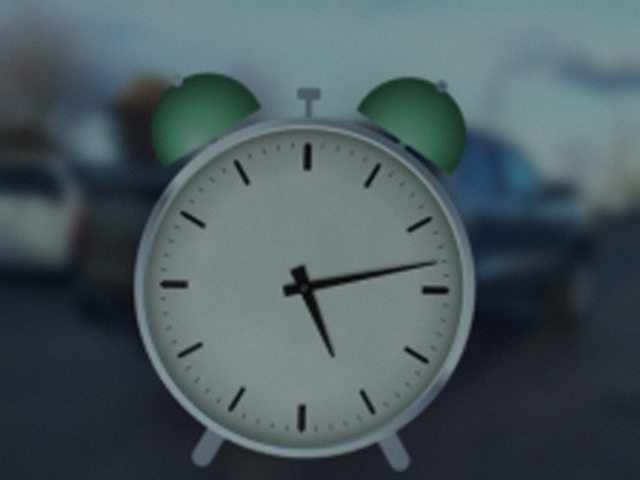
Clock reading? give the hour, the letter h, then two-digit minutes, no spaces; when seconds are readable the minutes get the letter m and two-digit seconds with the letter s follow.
5h13
